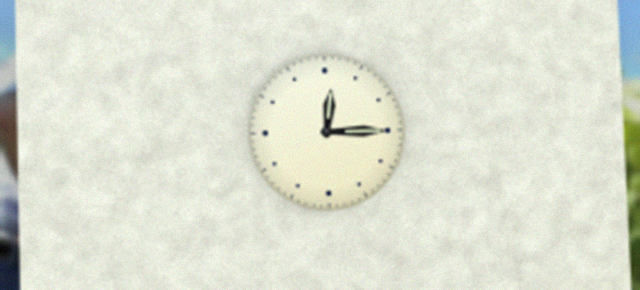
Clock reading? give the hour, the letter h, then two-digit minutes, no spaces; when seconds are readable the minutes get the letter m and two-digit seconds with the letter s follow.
12h15
